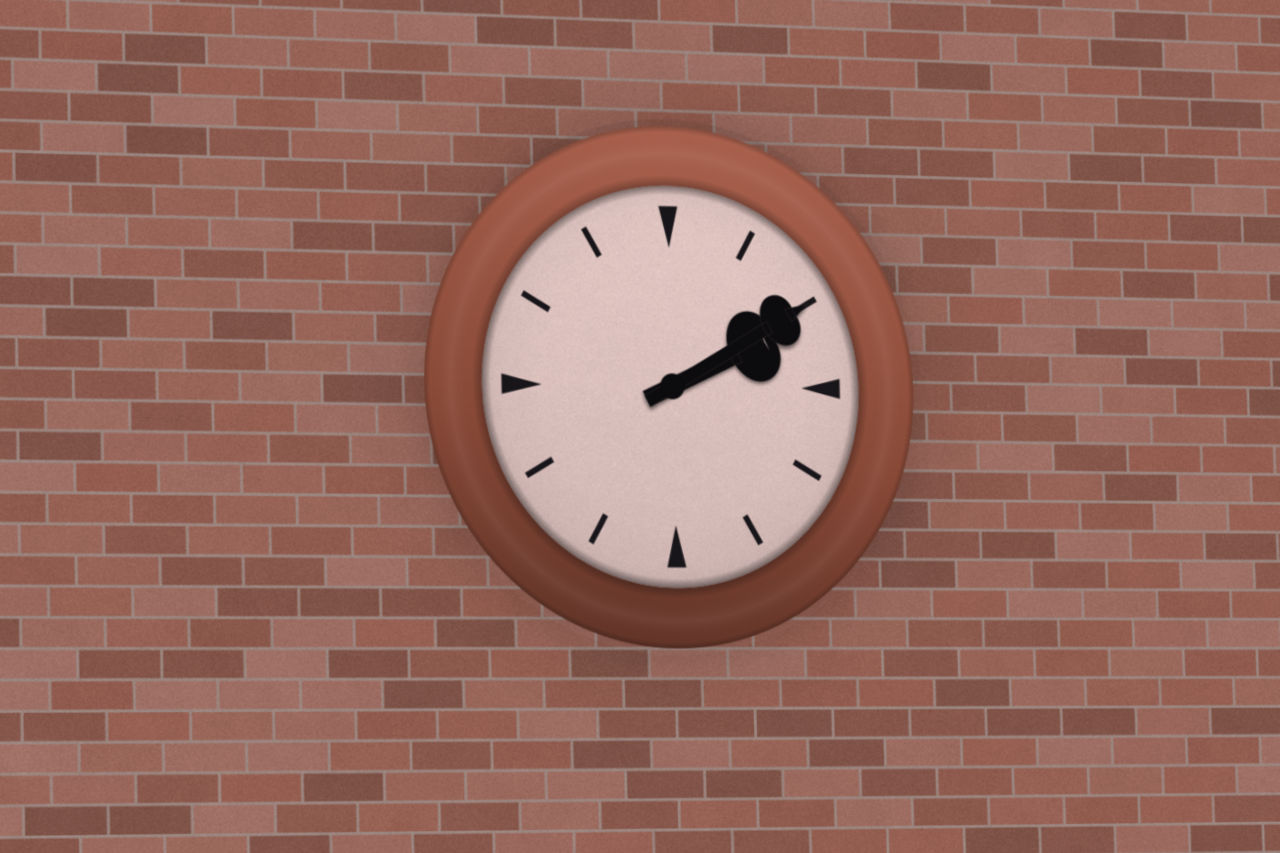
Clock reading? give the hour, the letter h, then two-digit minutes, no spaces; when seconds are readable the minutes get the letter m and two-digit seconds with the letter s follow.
2h10
